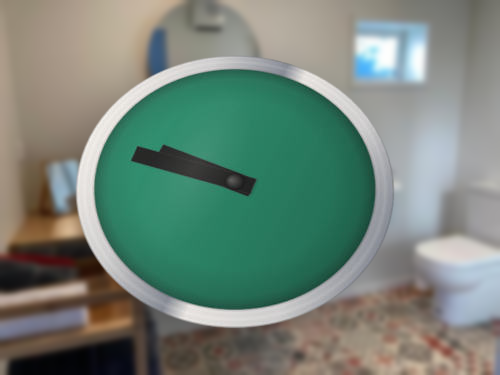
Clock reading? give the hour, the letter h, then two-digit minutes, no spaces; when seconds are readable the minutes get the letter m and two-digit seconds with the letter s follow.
9h48
